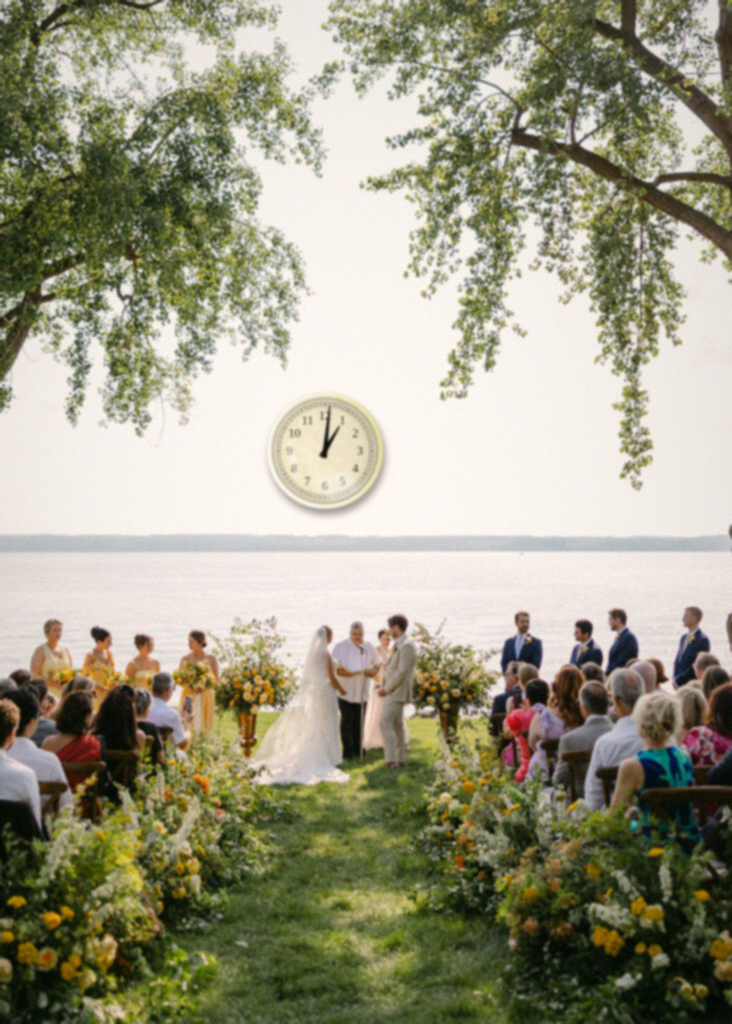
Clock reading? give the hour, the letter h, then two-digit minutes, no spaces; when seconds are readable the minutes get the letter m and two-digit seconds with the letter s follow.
1h01
